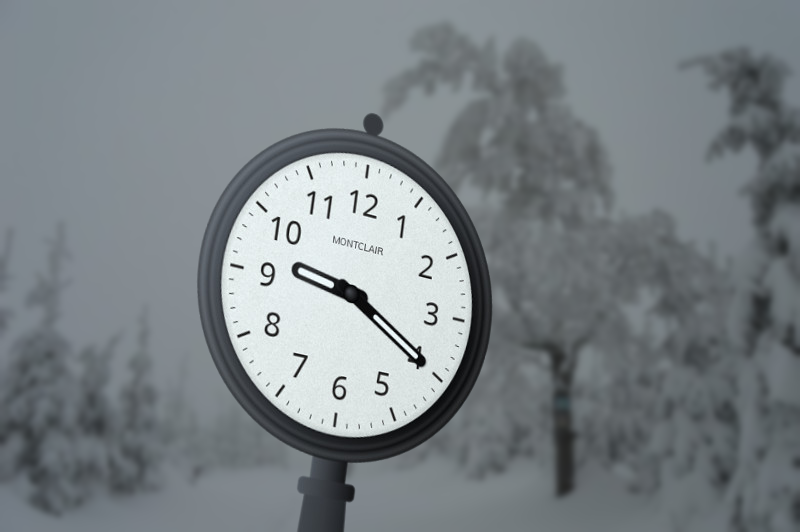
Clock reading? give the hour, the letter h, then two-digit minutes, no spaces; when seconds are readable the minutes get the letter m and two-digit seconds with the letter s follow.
9h20
